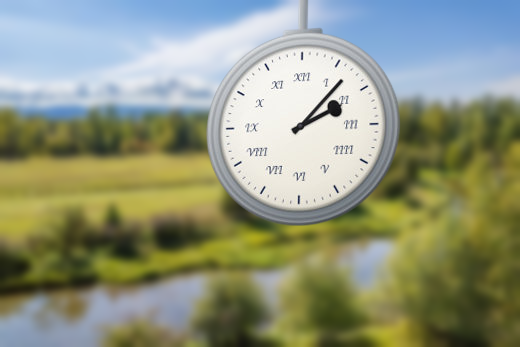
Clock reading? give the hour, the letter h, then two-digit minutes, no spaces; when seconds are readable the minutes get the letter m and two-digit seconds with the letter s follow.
2h07
